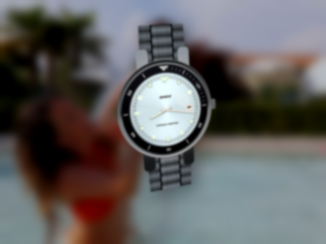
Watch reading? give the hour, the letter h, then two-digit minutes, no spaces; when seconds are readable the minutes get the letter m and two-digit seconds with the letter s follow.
8h17
